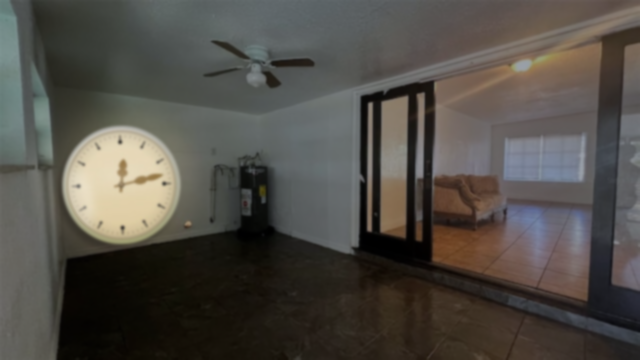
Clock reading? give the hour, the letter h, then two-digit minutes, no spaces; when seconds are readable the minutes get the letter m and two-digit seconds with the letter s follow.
12h13
